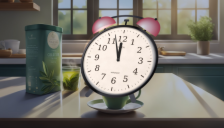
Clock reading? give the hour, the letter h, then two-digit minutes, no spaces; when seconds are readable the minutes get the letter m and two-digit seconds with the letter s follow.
11h57
